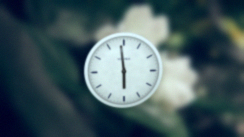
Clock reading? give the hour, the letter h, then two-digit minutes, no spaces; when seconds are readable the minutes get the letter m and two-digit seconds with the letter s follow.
5h59
